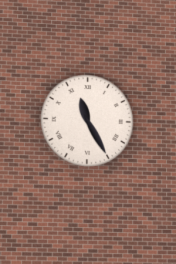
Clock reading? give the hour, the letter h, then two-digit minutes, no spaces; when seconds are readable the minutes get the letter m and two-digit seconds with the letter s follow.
11h25
